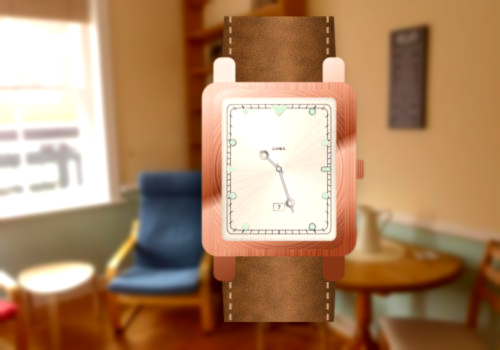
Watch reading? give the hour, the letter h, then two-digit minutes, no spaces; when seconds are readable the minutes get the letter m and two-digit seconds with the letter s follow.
10h27
